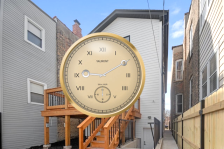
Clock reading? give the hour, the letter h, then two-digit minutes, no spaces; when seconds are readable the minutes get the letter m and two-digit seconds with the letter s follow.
9h10
